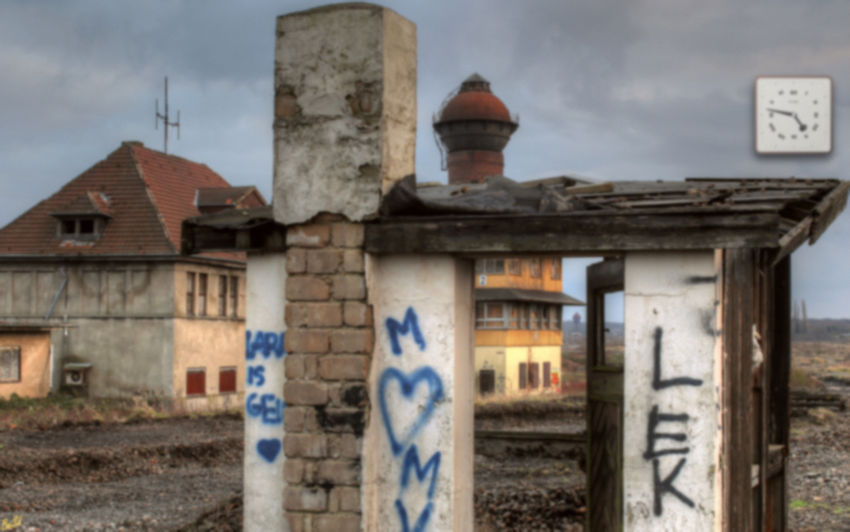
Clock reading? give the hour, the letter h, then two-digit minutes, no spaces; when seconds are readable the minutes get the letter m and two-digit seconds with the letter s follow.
4h47
